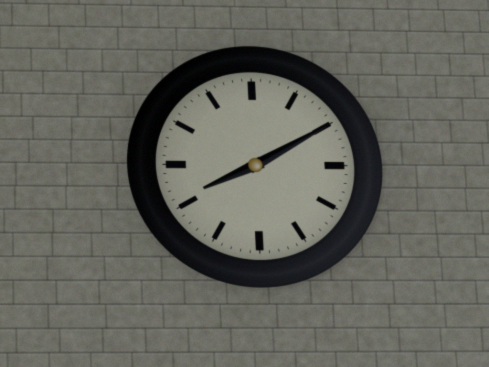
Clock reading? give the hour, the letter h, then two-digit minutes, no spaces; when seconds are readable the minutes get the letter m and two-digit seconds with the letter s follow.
8h10
